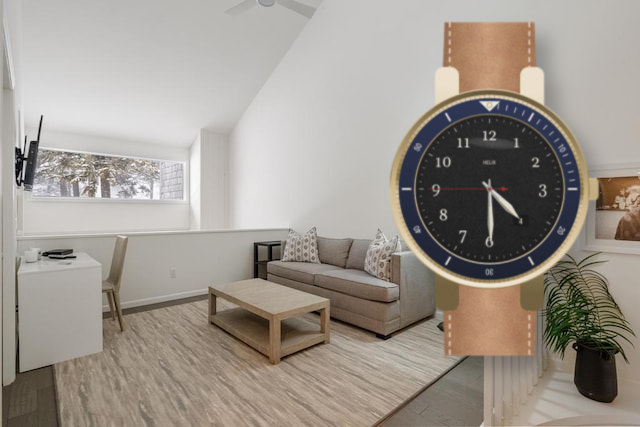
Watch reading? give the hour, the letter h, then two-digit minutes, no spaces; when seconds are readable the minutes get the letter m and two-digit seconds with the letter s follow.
4h29m45s
